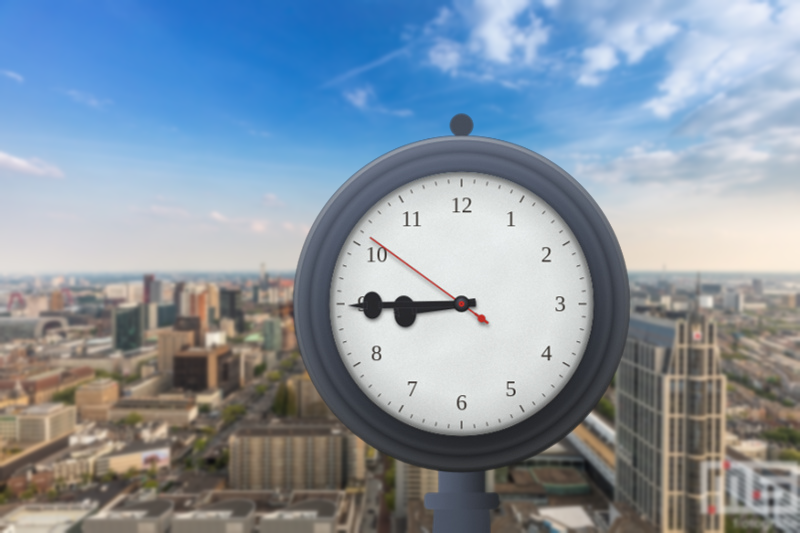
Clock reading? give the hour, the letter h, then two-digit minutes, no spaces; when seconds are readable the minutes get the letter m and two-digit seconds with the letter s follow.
8h44m51s
